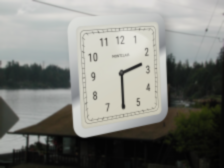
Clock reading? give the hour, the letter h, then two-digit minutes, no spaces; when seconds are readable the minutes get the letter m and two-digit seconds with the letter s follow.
2h30
